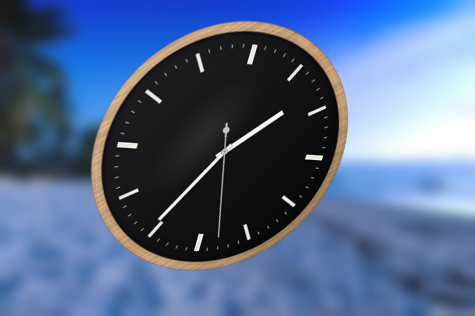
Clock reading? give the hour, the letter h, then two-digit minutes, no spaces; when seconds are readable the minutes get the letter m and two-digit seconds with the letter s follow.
1h35m28s
